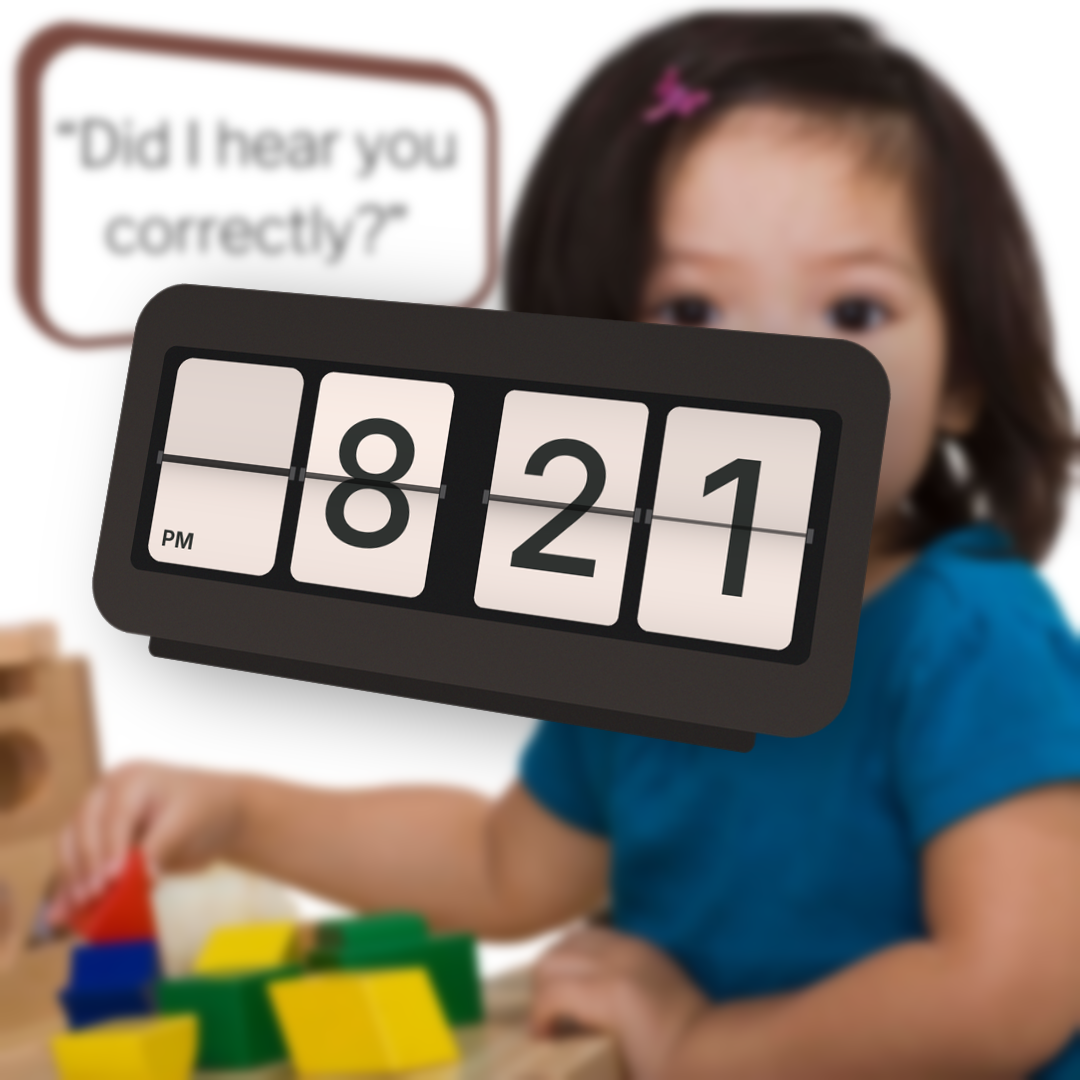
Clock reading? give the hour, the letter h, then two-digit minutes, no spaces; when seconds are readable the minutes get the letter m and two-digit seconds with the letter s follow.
8h21
